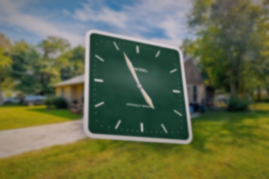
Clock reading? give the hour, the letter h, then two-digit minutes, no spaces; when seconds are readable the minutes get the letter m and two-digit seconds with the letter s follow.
4h56
